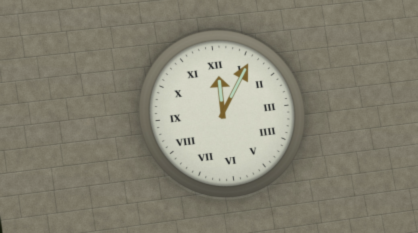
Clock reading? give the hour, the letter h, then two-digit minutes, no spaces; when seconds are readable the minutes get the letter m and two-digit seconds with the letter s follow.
12h06
